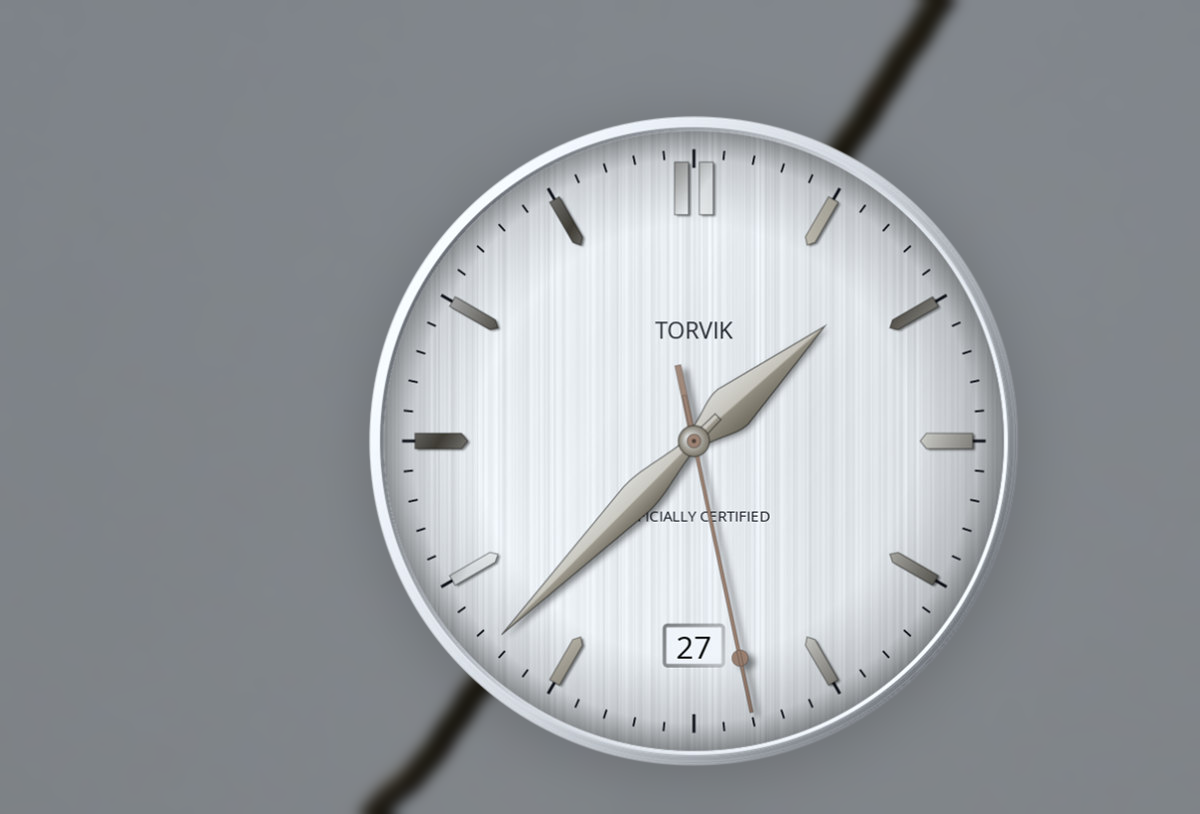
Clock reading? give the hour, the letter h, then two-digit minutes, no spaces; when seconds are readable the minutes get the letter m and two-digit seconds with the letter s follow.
1h37m28s
